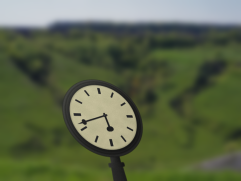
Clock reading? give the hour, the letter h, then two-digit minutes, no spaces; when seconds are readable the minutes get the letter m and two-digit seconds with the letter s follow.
5h42
